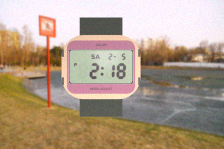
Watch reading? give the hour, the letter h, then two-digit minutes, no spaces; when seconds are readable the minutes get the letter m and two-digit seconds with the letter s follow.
2h18
